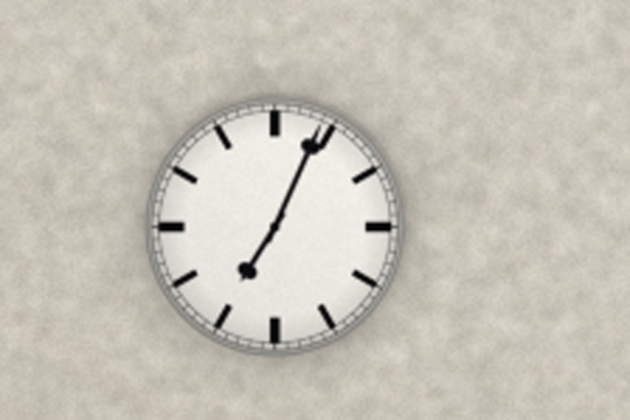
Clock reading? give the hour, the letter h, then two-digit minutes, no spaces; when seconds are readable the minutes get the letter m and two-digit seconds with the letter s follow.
7h04
